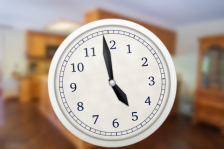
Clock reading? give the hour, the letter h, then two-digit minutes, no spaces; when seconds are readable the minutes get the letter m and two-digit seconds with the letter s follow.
4h59
